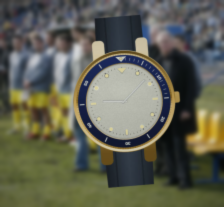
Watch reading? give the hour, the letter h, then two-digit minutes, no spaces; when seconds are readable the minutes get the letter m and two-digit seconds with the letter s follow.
9h08
